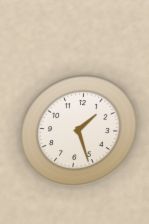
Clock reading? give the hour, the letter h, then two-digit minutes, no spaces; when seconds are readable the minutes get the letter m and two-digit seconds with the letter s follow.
1h26
